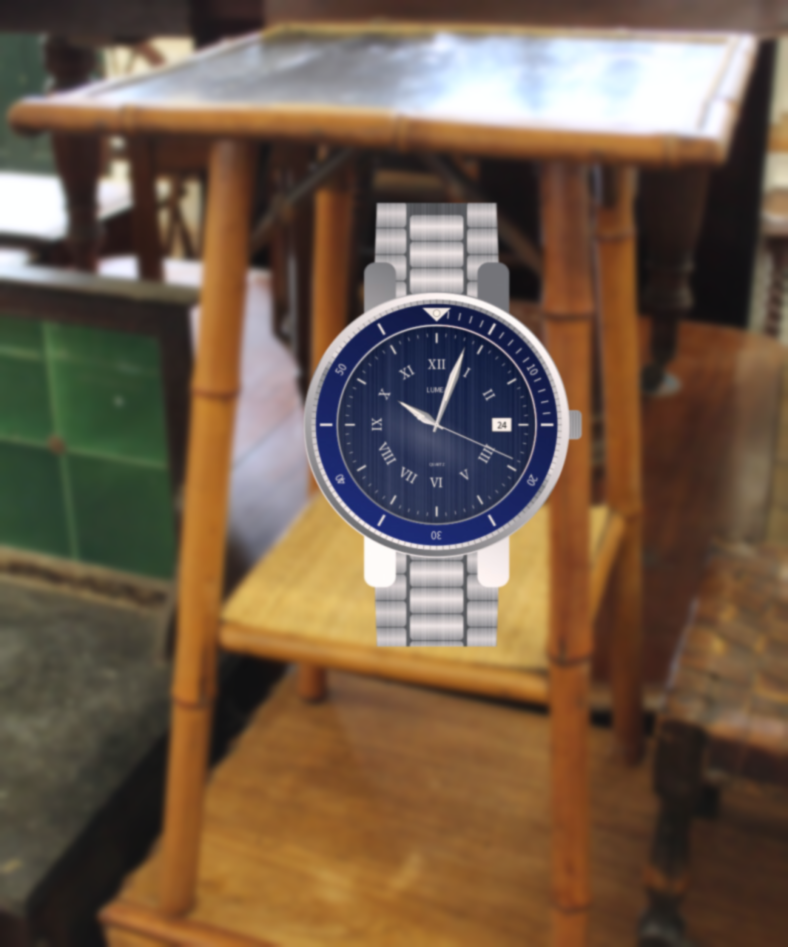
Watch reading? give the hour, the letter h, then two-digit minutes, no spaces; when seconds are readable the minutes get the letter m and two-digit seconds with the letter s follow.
10h03m19s
